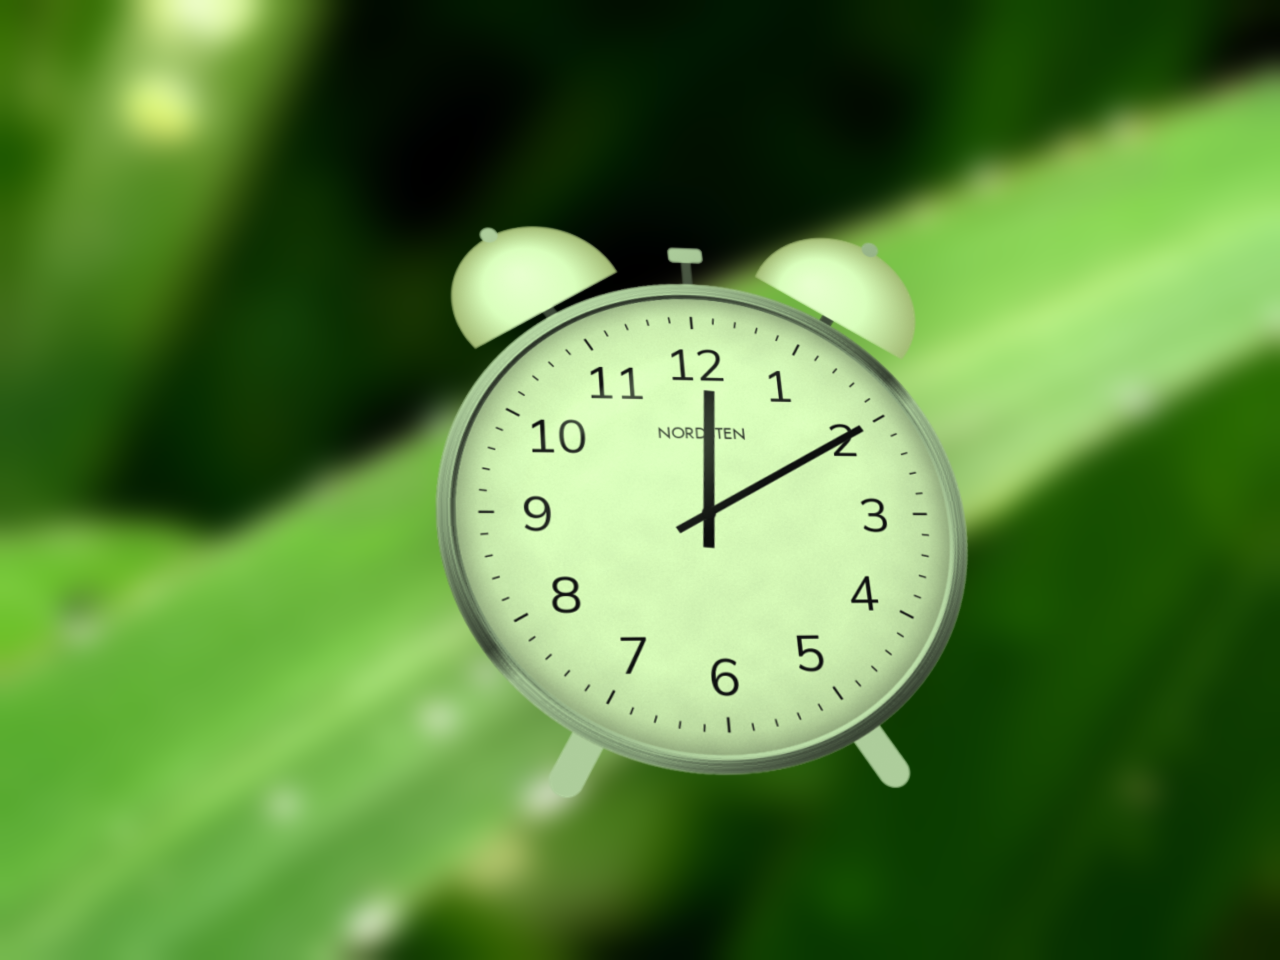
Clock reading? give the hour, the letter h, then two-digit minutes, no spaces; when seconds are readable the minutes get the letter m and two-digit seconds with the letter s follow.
12h10
